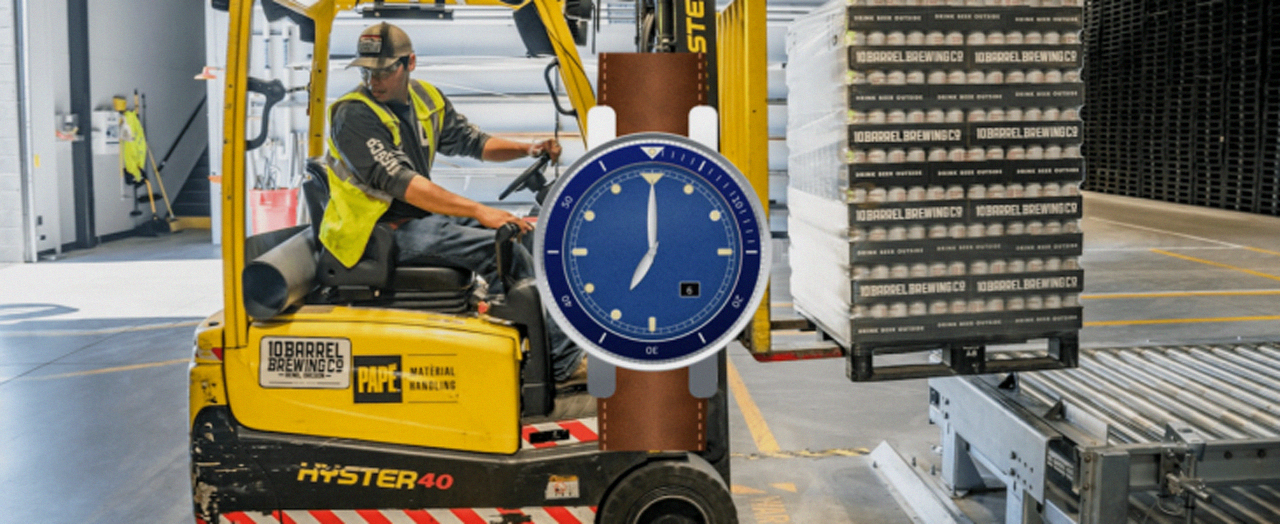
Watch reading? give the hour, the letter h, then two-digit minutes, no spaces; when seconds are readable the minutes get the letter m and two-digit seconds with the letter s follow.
7h00
